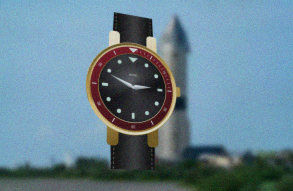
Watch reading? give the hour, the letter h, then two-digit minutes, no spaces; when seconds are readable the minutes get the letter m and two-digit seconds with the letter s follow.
2h49
